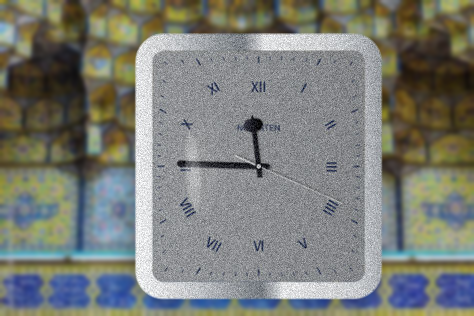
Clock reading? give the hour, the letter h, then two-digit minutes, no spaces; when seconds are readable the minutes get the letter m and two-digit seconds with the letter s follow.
11h45m19s
